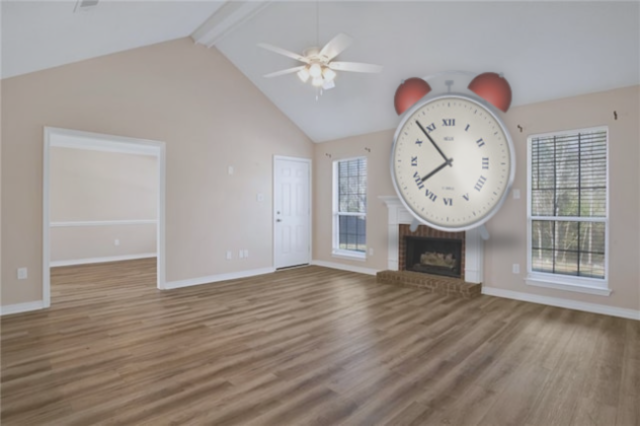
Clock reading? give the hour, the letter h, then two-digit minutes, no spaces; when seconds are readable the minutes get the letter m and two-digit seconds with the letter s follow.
7h53
